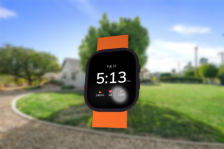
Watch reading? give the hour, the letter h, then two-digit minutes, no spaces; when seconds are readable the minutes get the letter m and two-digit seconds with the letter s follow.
5h13
